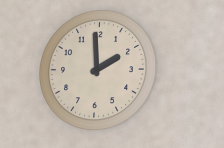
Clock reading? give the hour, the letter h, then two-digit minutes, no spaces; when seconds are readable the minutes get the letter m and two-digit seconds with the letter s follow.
1h59
